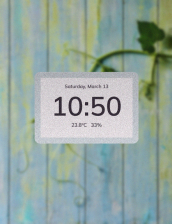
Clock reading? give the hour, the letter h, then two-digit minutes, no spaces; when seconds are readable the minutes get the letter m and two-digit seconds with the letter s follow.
10h50
